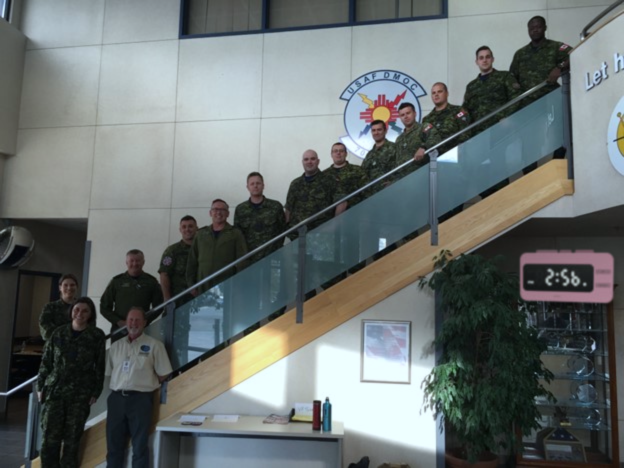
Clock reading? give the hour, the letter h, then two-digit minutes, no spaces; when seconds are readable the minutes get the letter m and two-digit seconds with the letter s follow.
2h56
